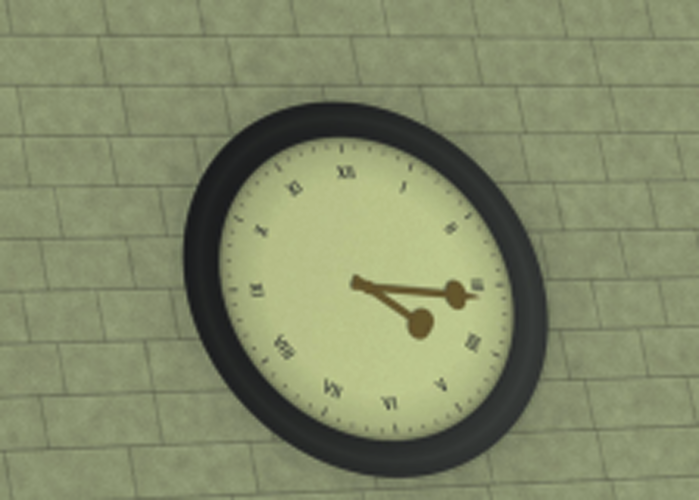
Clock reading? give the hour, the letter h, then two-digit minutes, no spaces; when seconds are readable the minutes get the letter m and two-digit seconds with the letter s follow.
4h16
